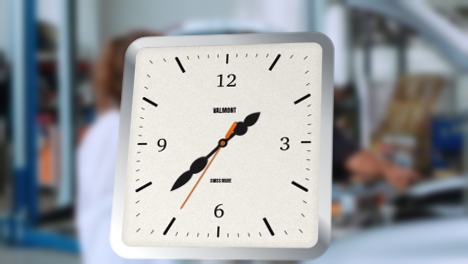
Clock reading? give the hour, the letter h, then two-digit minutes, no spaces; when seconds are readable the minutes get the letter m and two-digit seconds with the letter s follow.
1h37m35s
